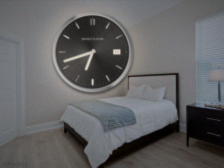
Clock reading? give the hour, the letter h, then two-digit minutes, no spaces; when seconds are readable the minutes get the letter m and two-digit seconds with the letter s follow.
6h42
